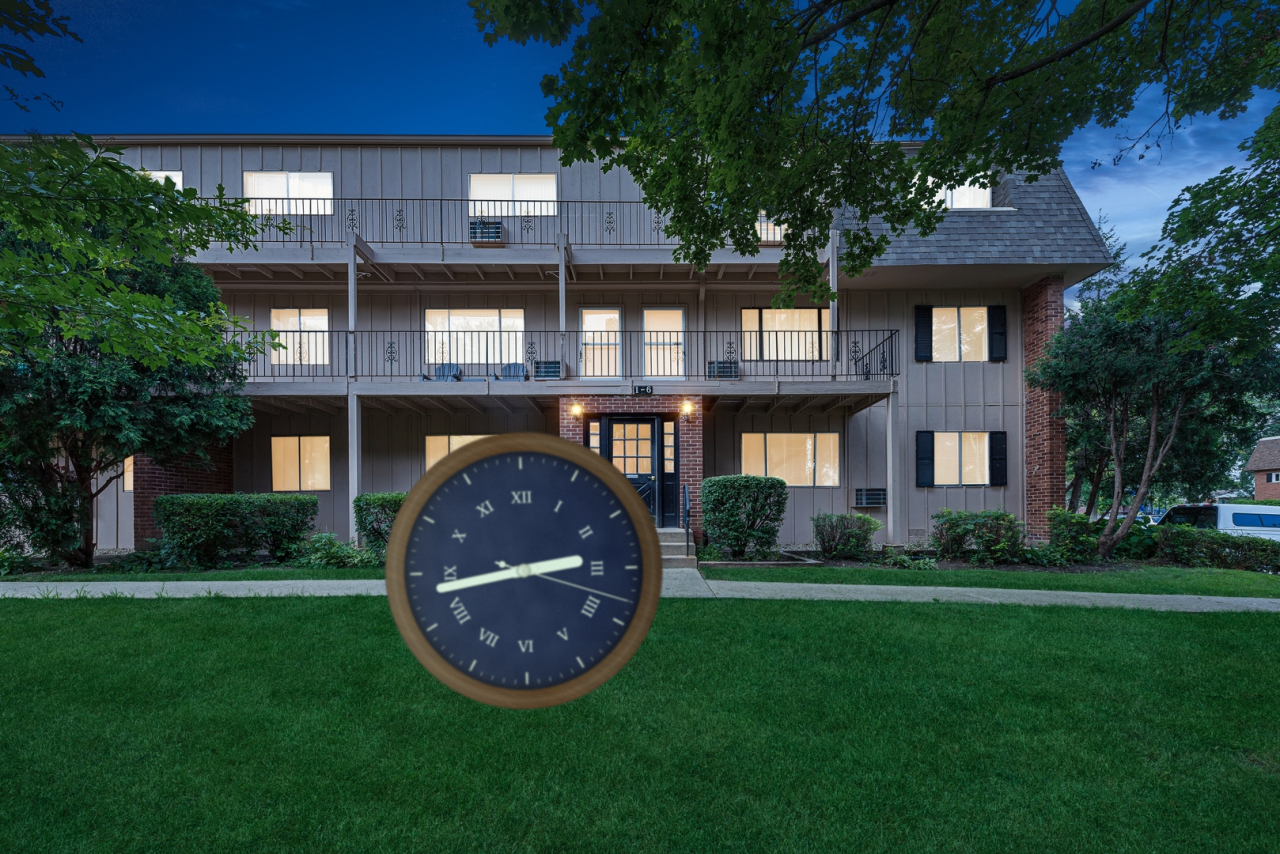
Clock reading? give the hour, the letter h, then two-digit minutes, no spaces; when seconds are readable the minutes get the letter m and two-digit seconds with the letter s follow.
2h43m18s
